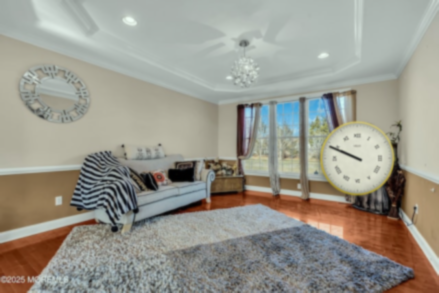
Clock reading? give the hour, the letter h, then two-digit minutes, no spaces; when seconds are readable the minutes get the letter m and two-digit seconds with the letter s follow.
9h49
